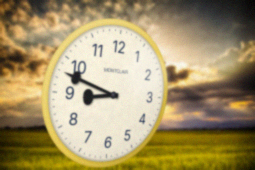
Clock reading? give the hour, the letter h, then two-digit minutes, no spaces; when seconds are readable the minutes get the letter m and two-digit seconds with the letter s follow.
8h48
